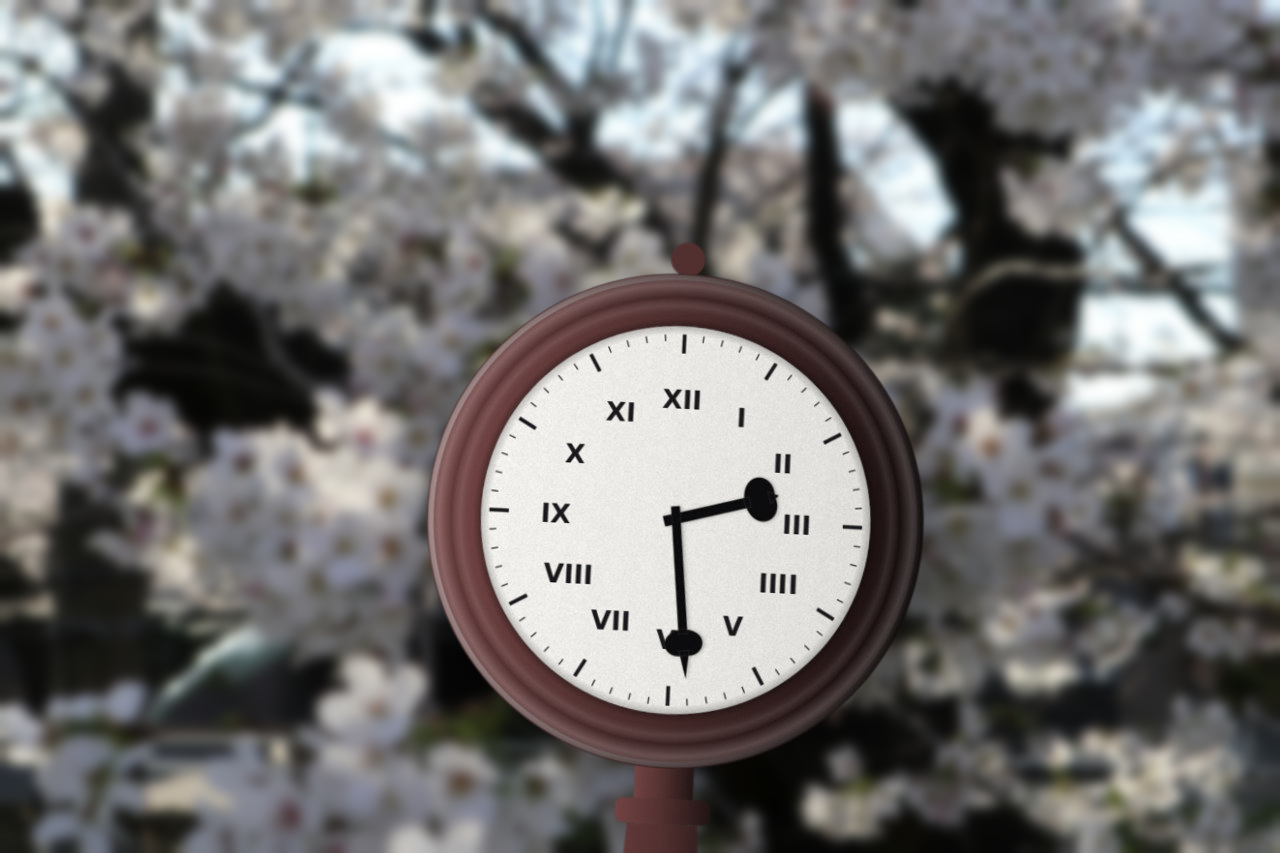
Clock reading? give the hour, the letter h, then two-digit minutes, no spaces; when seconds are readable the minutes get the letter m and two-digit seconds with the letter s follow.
2h29
